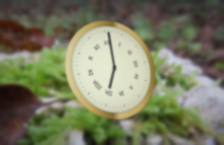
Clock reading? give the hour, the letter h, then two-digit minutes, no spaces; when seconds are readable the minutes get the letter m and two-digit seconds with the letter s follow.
7h01
